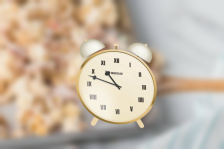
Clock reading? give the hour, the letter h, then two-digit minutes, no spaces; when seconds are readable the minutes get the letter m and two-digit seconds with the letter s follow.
10h48
